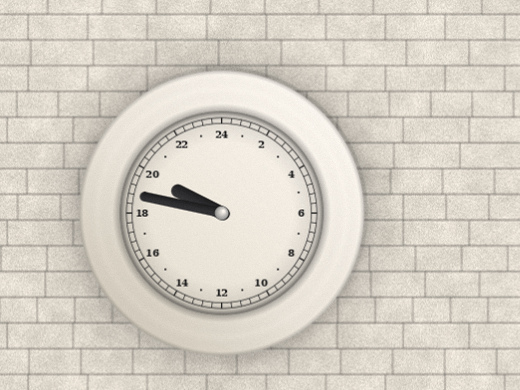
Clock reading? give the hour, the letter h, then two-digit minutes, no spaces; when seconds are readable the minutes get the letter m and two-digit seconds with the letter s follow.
19h47
